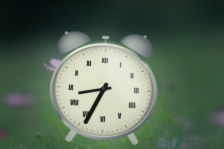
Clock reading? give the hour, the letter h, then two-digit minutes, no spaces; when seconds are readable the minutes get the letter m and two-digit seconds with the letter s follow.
8h34
